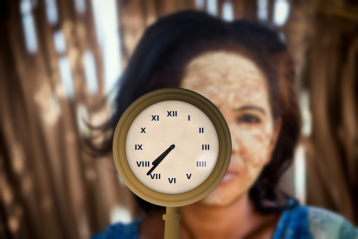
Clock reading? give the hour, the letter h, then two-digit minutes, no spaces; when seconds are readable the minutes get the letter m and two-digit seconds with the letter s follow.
7h37
